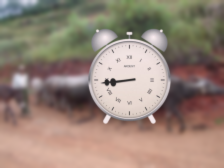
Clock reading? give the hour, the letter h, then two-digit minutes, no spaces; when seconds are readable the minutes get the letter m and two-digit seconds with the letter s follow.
8h44
